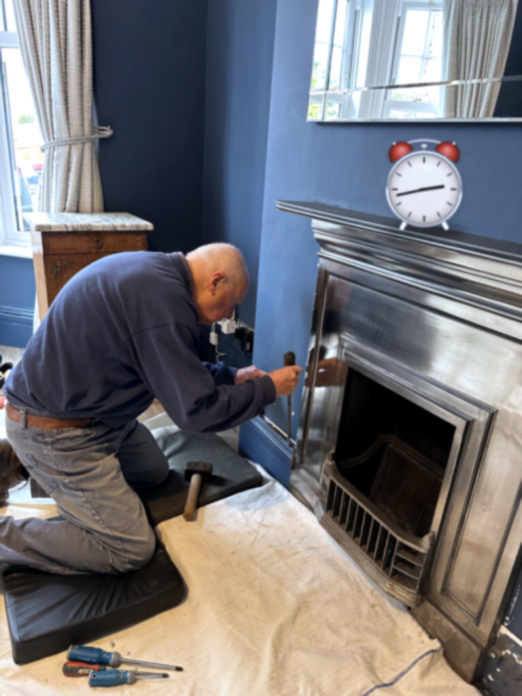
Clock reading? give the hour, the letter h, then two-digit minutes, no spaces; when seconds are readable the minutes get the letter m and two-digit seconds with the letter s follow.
2h43
